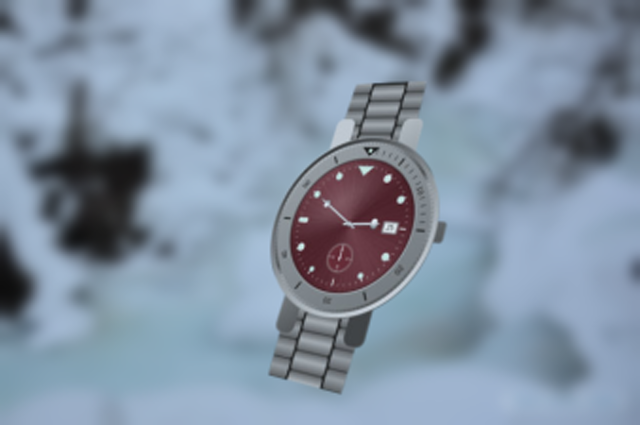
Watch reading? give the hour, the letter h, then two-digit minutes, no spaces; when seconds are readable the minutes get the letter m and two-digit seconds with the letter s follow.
2h50
